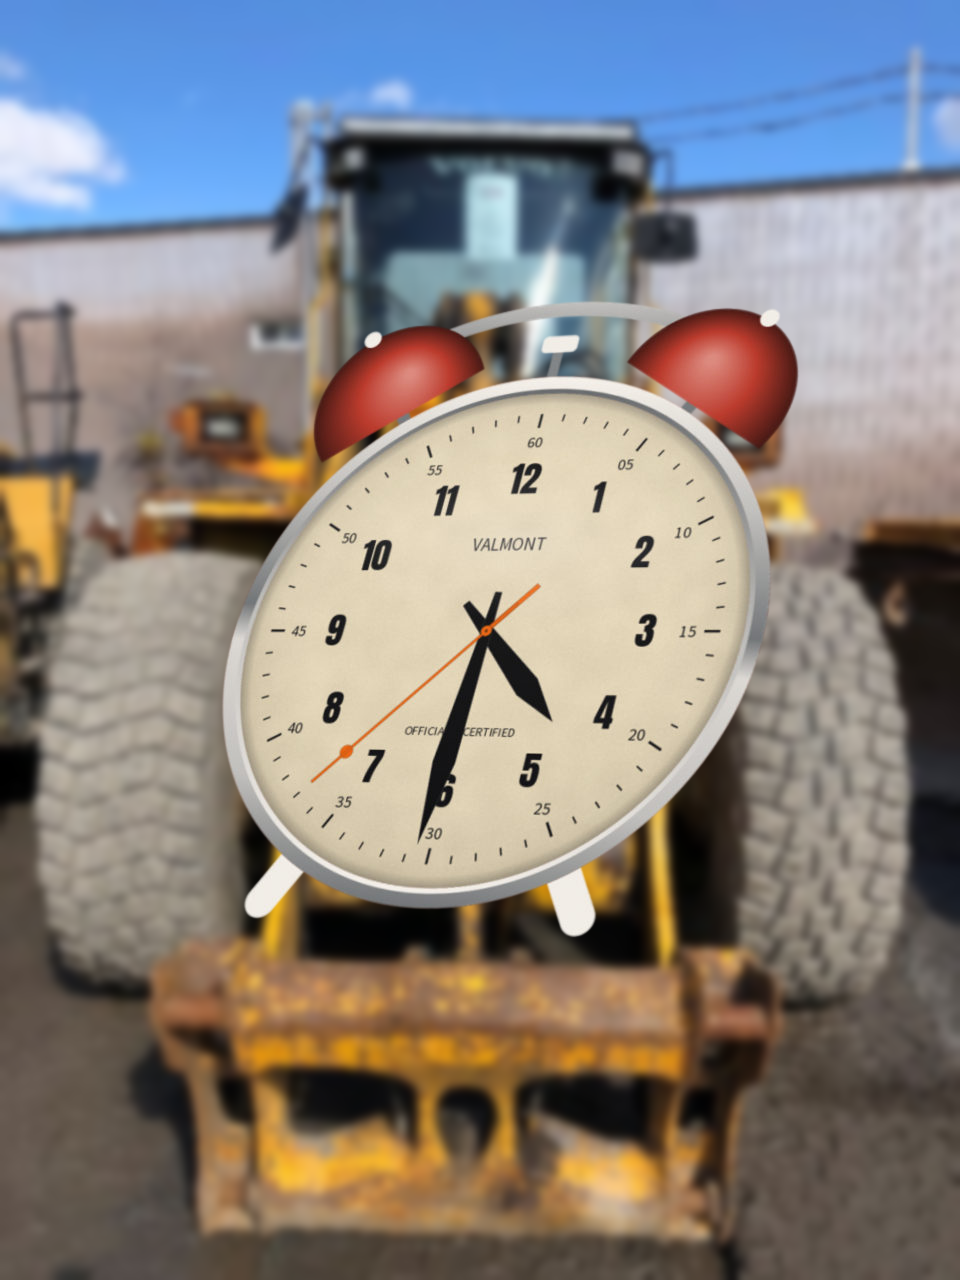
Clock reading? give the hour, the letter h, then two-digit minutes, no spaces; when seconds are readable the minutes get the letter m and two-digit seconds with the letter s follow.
4h30m37s
